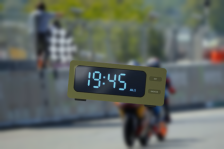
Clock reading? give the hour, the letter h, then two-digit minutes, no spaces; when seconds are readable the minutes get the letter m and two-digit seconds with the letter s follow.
19h45
